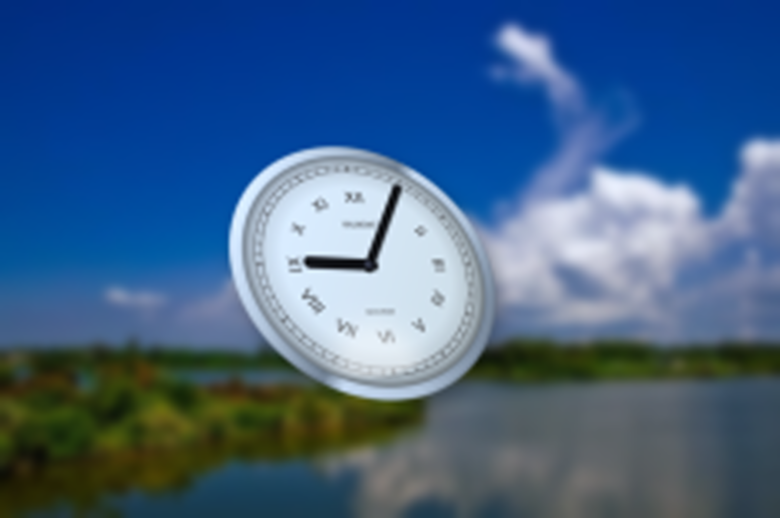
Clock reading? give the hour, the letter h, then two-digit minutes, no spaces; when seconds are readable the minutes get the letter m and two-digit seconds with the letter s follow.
9h05
